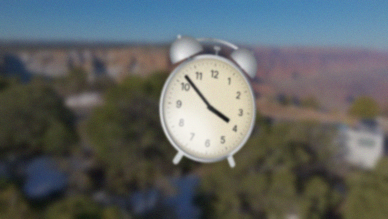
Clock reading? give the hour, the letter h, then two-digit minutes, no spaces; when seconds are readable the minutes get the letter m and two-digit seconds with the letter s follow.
3h52
